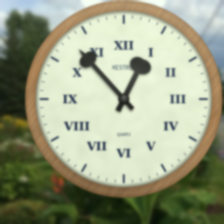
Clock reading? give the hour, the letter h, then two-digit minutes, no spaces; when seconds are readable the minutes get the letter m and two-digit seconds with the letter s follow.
12h53
